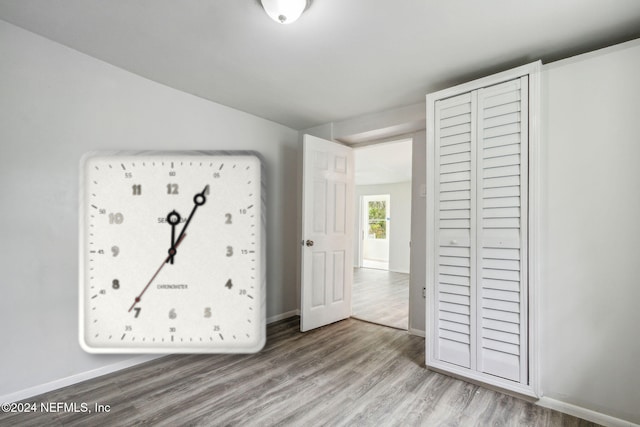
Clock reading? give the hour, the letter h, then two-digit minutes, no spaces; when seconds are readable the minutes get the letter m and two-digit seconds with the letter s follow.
12h04m36s
